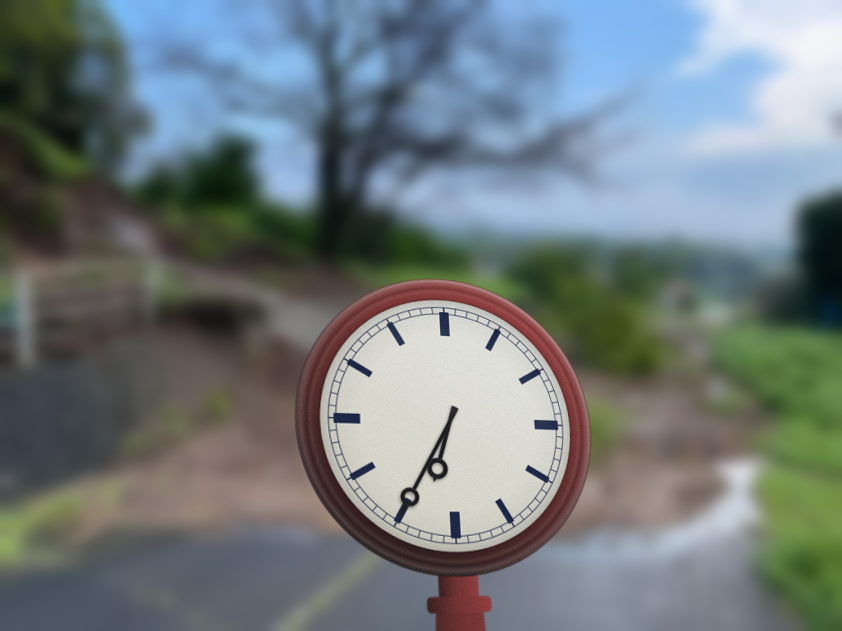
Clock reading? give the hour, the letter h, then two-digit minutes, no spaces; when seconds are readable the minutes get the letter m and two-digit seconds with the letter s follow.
6h35
